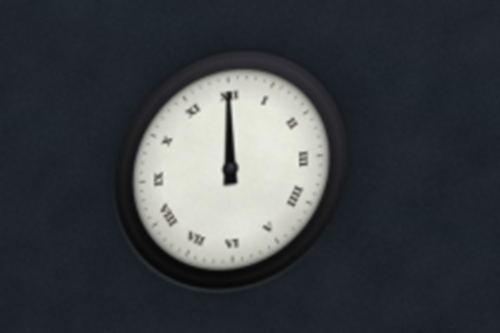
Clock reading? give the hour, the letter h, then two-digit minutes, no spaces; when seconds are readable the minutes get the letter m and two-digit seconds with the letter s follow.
12h00
